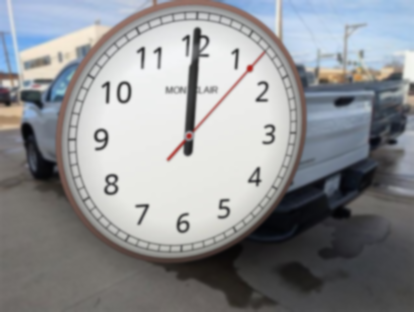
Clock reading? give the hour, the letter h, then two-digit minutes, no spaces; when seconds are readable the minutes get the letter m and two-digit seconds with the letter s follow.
12h00m07s
